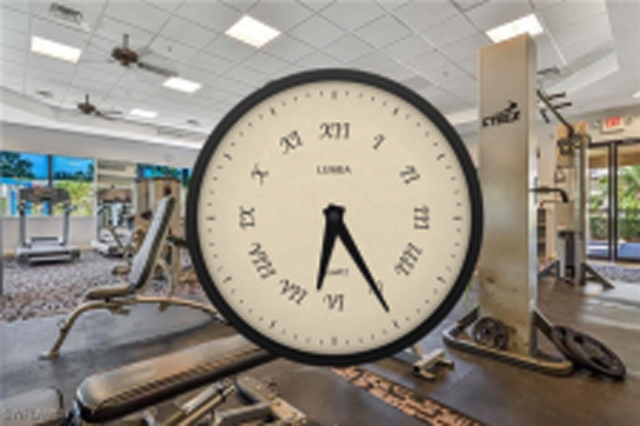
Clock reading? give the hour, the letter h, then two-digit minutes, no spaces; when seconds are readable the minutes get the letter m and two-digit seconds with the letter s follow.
6h25
